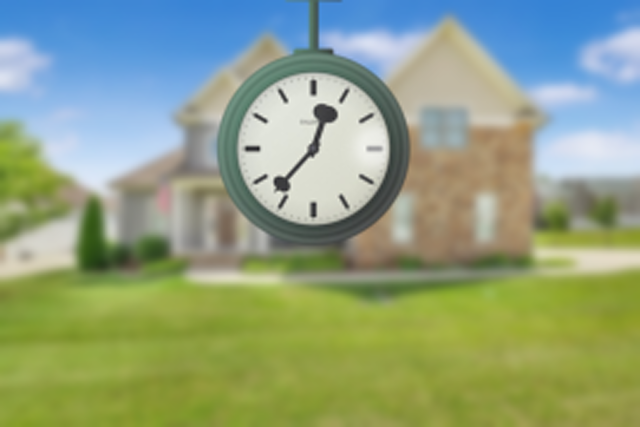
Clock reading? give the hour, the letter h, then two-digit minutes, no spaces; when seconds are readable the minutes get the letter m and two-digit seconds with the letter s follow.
12h37
